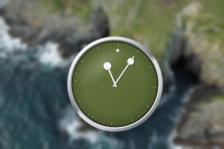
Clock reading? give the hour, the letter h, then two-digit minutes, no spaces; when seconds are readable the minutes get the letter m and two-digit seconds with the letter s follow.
11h05
